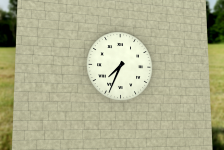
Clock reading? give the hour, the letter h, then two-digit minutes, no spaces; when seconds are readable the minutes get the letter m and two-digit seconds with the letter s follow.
7h34
